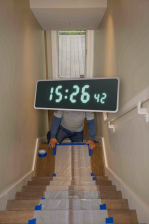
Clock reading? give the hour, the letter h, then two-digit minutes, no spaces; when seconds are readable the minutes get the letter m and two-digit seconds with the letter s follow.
15h26m42s
